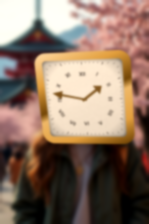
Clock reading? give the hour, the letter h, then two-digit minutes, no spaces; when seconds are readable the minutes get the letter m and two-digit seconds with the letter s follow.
1h47
